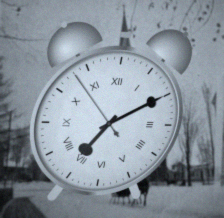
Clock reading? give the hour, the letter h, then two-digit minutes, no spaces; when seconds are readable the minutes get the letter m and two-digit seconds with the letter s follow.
7h09m53s
